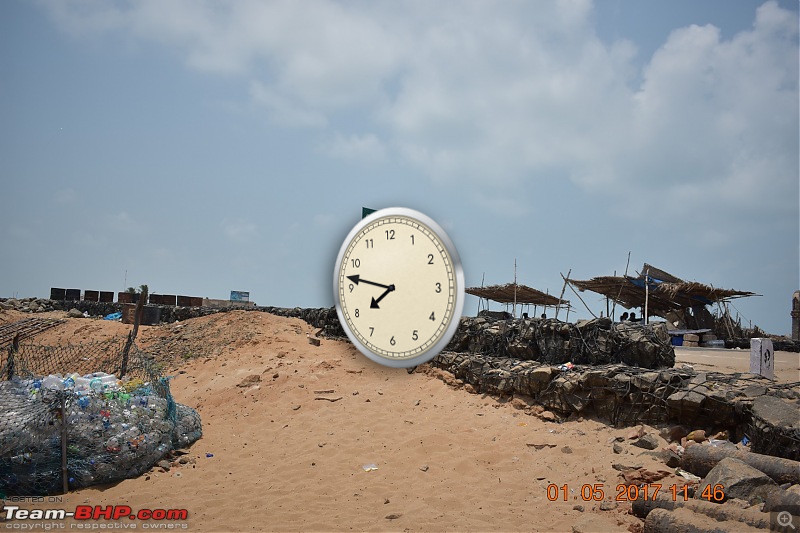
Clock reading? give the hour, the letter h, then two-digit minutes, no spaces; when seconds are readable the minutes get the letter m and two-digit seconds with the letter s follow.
7h47
